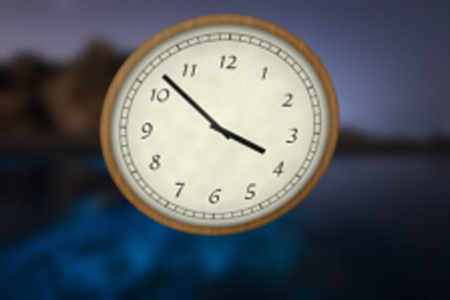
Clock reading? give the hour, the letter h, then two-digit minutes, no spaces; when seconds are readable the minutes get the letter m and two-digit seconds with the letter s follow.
3h52
